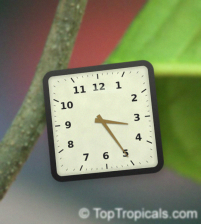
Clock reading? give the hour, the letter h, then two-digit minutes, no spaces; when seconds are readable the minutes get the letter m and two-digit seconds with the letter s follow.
3h25
